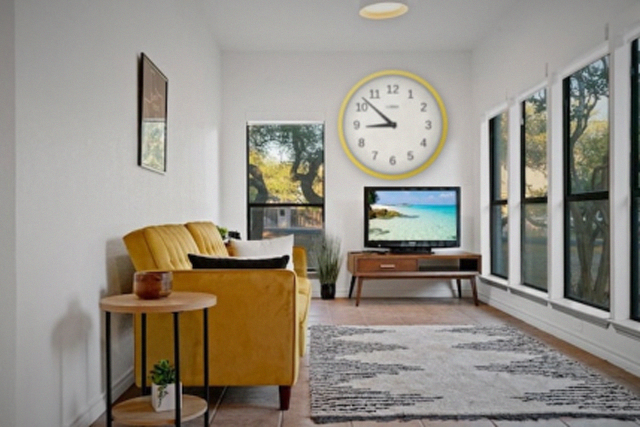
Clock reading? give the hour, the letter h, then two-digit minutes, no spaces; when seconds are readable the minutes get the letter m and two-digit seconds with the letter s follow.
8h52
